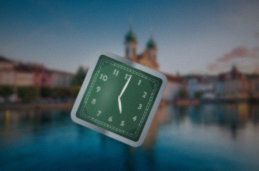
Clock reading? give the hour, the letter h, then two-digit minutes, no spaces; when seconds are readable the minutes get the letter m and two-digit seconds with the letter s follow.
5h01
